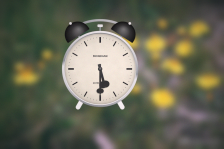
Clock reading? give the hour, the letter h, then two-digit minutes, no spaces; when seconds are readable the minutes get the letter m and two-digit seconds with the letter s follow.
5h30
